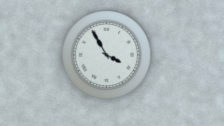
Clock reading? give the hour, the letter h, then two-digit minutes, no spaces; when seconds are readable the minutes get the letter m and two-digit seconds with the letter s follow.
3h55
